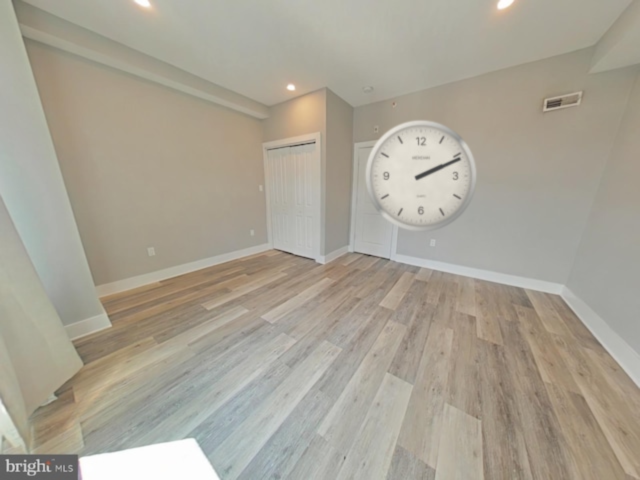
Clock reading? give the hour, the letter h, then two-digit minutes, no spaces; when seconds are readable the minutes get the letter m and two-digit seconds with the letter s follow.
2h11
